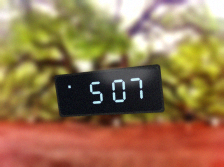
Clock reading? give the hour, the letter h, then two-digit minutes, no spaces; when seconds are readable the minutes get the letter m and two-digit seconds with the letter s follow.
5h07
